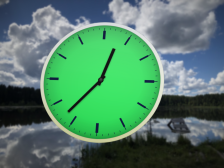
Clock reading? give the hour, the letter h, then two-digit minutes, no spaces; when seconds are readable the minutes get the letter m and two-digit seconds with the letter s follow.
12h37
